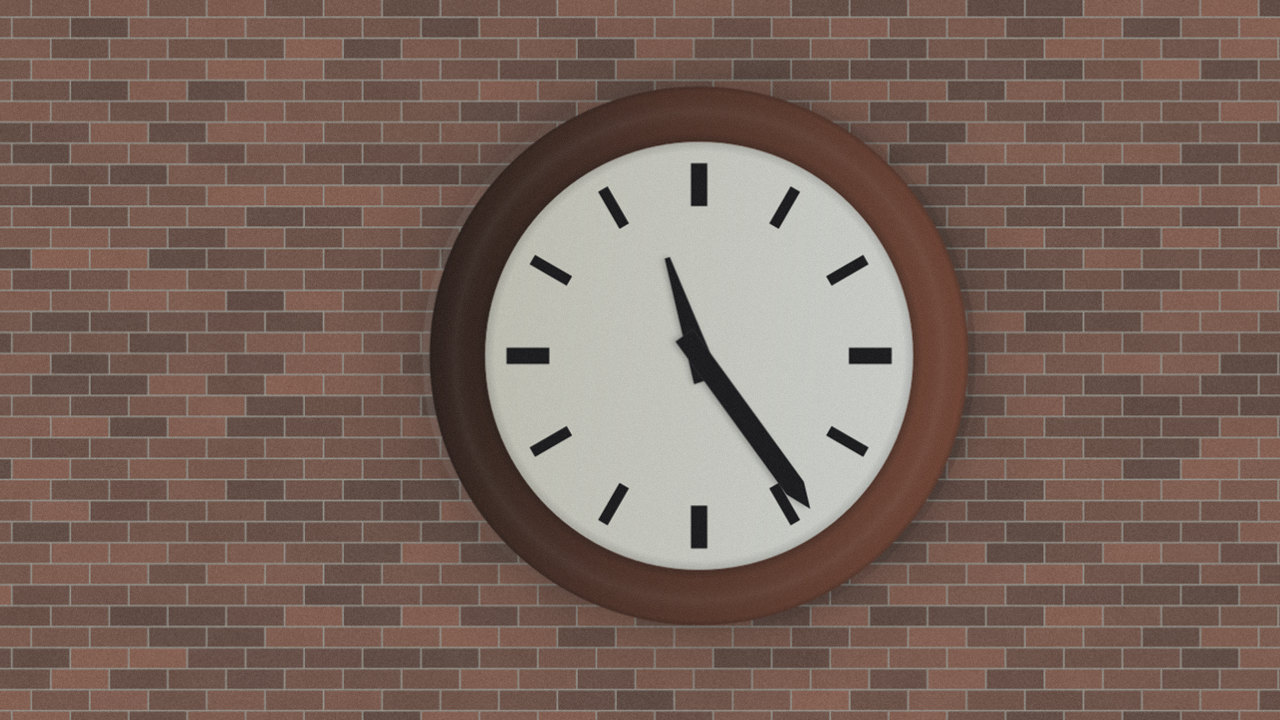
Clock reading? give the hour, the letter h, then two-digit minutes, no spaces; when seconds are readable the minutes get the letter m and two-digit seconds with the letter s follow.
11h24
